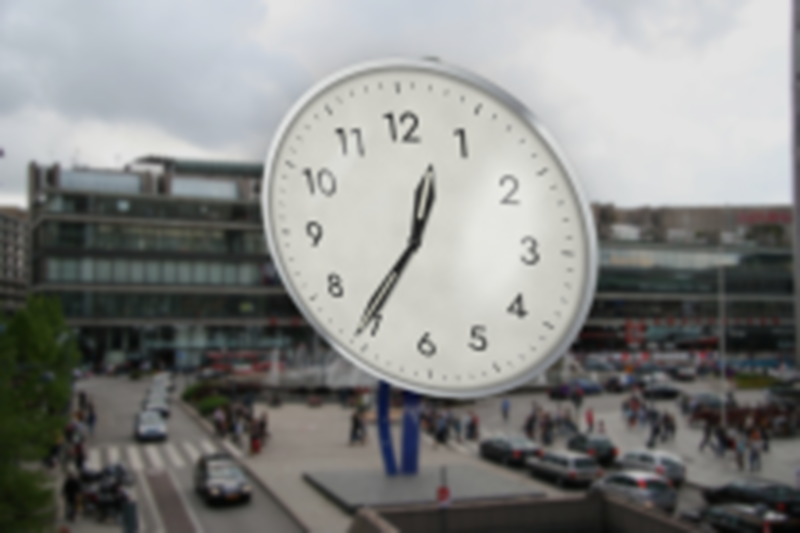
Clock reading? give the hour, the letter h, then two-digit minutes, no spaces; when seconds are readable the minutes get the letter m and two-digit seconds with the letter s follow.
12h36
